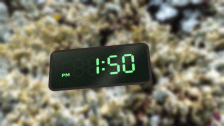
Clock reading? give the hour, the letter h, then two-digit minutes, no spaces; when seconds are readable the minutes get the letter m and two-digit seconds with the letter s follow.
1h50
